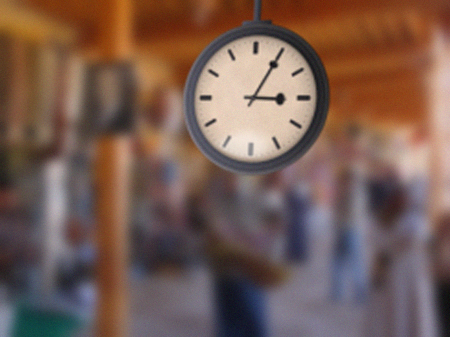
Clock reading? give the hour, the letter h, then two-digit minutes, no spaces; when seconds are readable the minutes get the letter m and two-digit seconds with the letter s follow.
3h05
